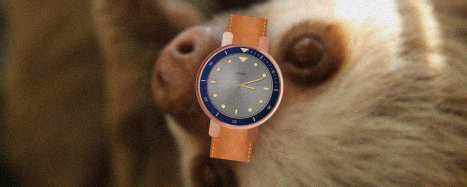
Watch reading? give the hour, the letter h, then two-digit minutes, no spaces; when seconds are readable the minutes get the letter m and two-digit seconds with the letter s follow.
3h11
